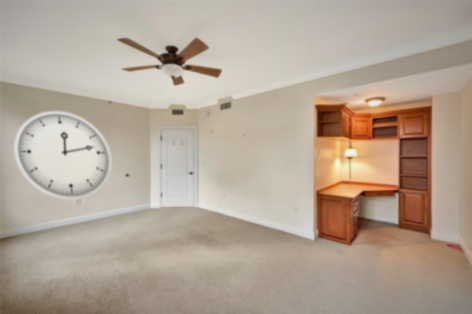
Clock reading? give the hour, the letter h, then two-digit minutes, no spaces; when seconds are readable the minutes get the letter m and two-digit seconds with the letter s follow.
12h13
